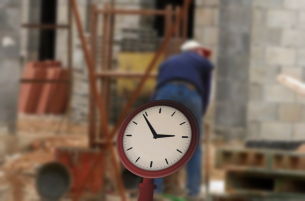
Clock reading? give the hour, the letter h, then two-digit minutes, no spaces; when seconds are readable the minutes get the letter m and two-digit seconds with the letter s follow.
2h54
